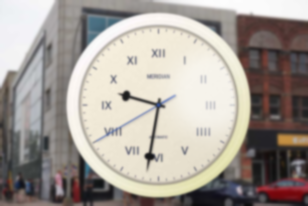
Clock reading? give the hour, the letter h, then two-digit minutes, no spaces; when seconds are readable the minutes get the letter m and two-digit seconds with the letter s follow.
9h31m40s
